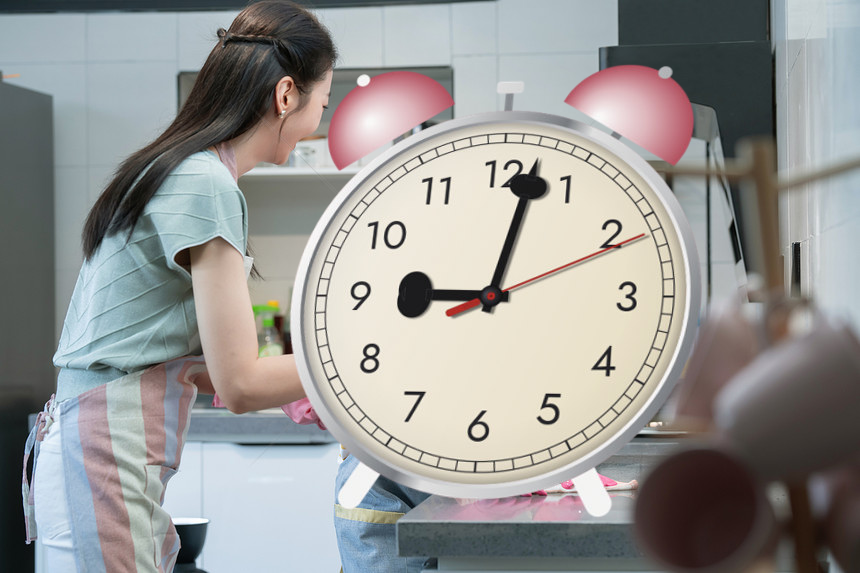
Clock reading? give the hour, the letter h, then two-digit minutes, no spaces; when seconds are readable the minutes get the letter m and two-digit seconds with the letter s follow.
9h02m11s
